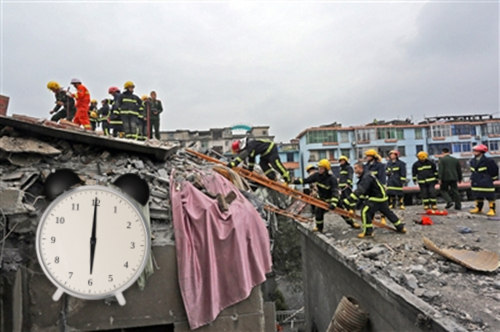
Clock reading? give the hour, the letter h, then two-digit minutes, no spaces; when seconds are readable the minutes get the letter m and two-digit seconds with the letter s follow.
6h00
